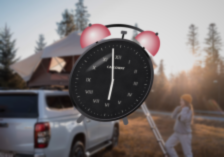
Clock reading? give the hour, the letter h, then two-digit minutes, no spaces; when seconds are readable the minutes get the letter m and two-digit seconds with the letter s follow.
5h58
